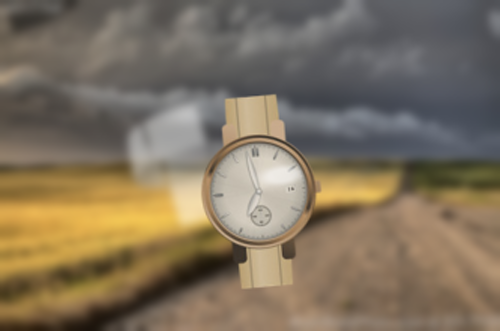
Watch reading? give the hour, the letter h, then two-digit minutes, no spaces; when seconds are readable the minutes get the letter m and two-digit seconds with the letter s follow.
6h58
